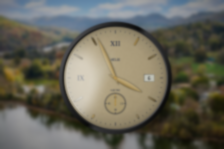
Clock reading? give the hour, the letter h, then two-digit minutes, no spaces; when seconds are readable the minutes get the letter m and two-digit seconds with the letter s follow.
3h56
